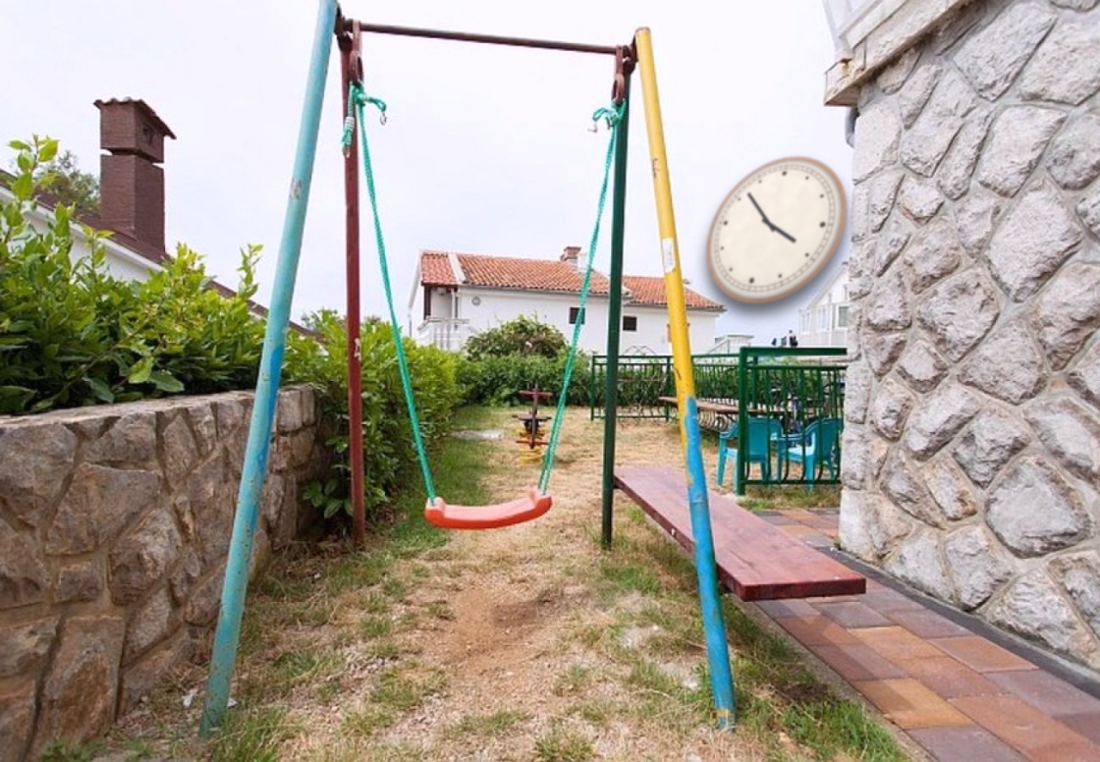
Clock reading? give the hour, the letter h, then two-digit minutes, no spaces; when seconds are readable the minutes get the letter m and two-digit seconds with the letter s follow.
3h52
